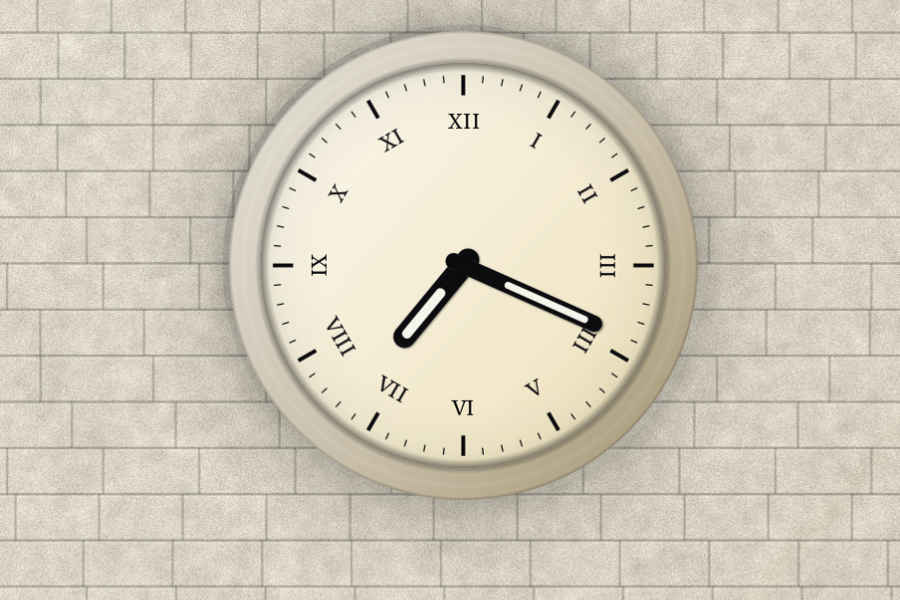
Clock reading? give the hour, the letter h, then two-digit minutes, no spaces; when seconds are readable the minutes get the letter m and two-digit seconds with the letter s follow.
7h19
